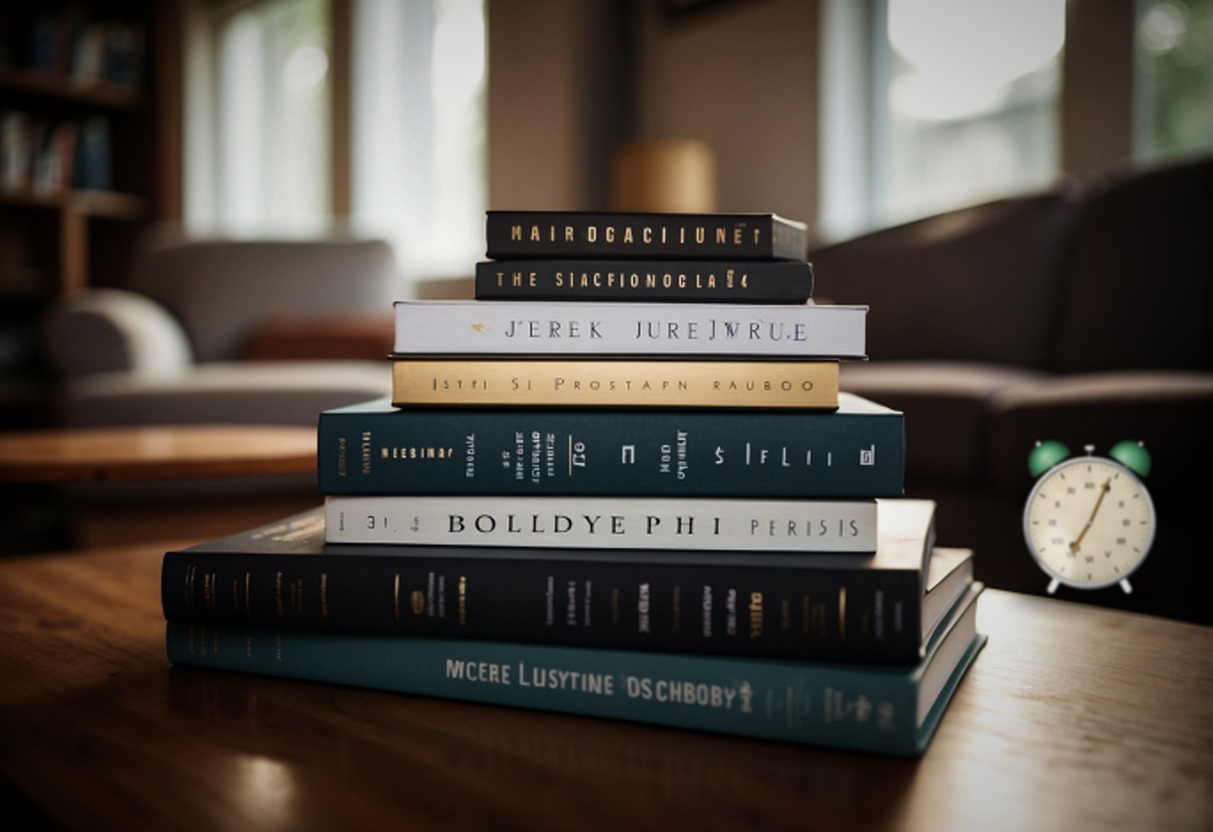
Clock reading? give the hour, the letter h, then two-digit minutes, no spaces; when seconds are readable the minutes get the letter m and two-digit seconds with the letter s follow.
7h04
